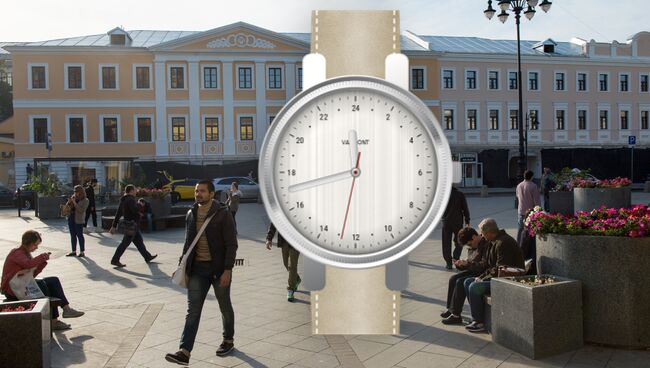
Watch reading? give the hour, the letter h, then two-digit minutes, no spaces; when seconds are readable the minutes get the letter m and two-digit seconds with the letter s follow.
23h42m32s
